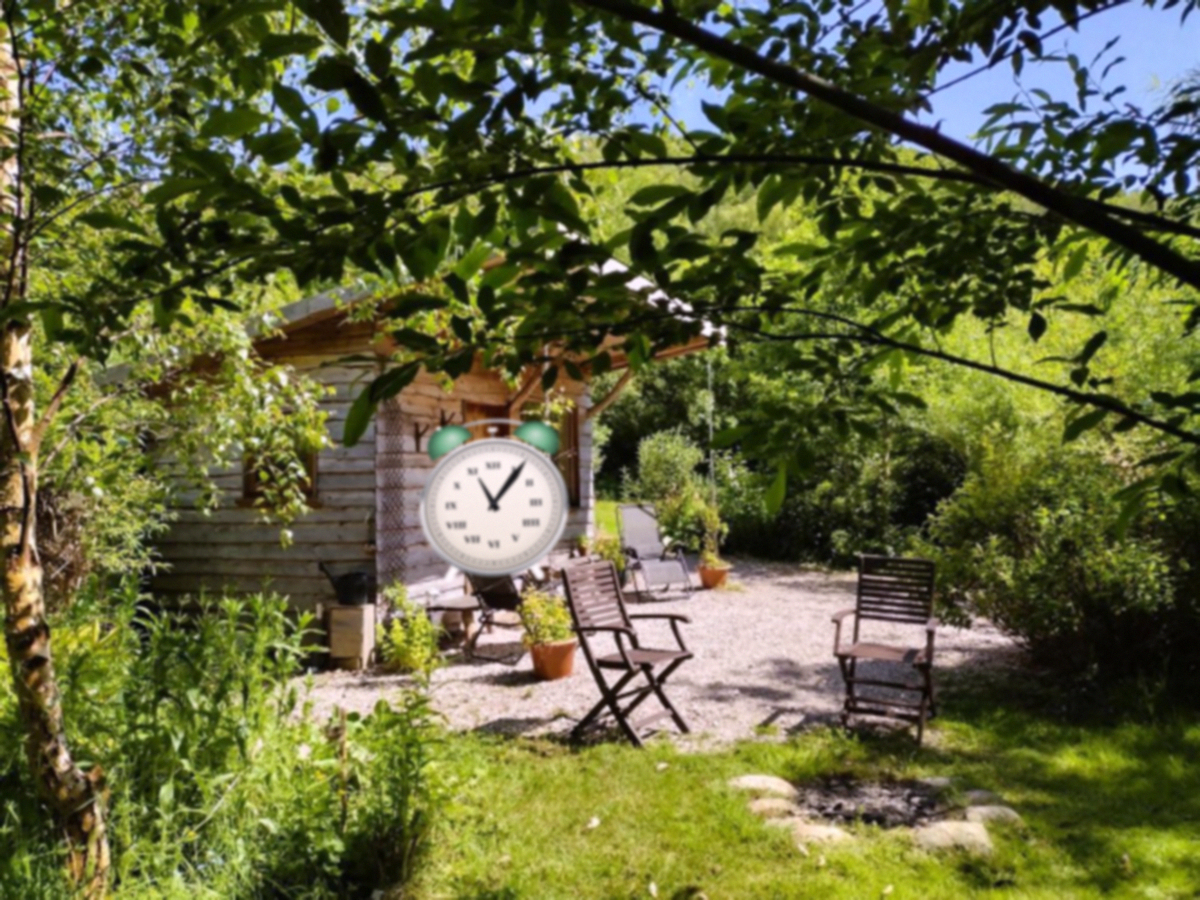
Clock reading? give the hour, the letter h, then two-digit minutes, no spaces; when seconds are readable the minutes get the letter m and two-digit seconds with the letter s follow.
11h06
